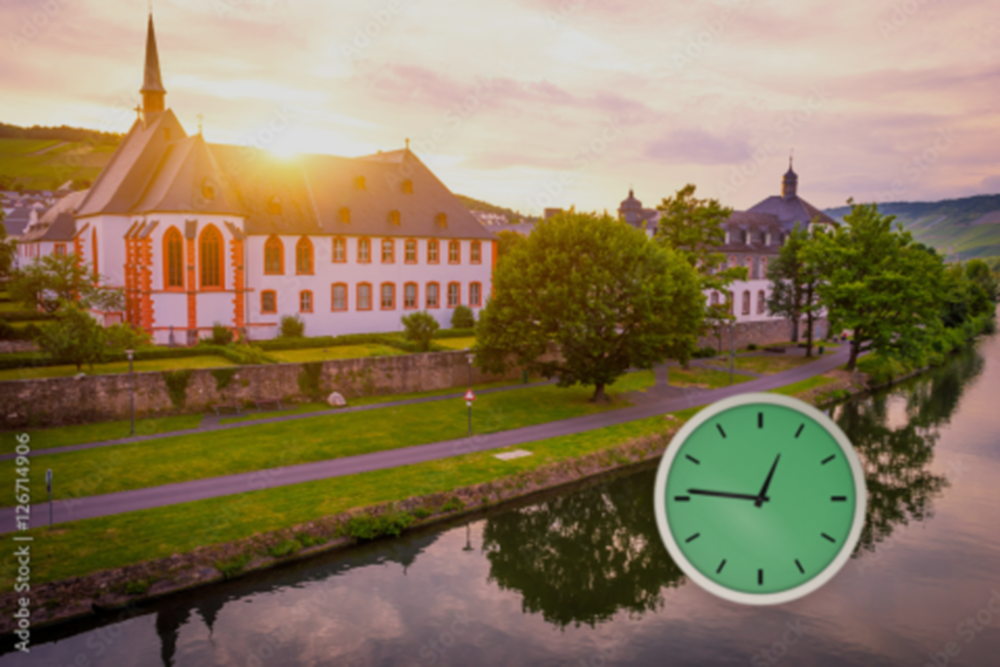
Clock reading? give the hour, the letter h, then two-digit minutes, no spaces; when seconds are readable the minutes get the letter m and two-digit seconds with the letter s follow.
12h46
